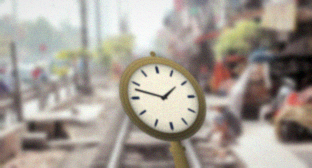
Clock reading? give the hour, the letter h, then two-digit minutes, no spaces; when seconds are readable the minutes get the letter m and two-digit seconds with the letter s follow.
1h48
